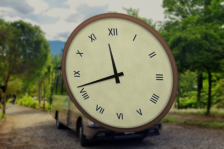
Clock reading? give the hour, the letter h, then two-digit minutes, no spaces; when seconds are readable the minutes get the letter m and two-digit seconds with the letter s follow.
11h42
